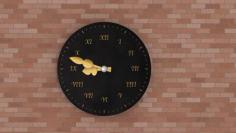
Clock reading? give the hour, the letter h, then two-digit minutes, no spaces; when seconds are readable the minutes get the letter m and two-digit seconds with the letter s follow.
8h48
